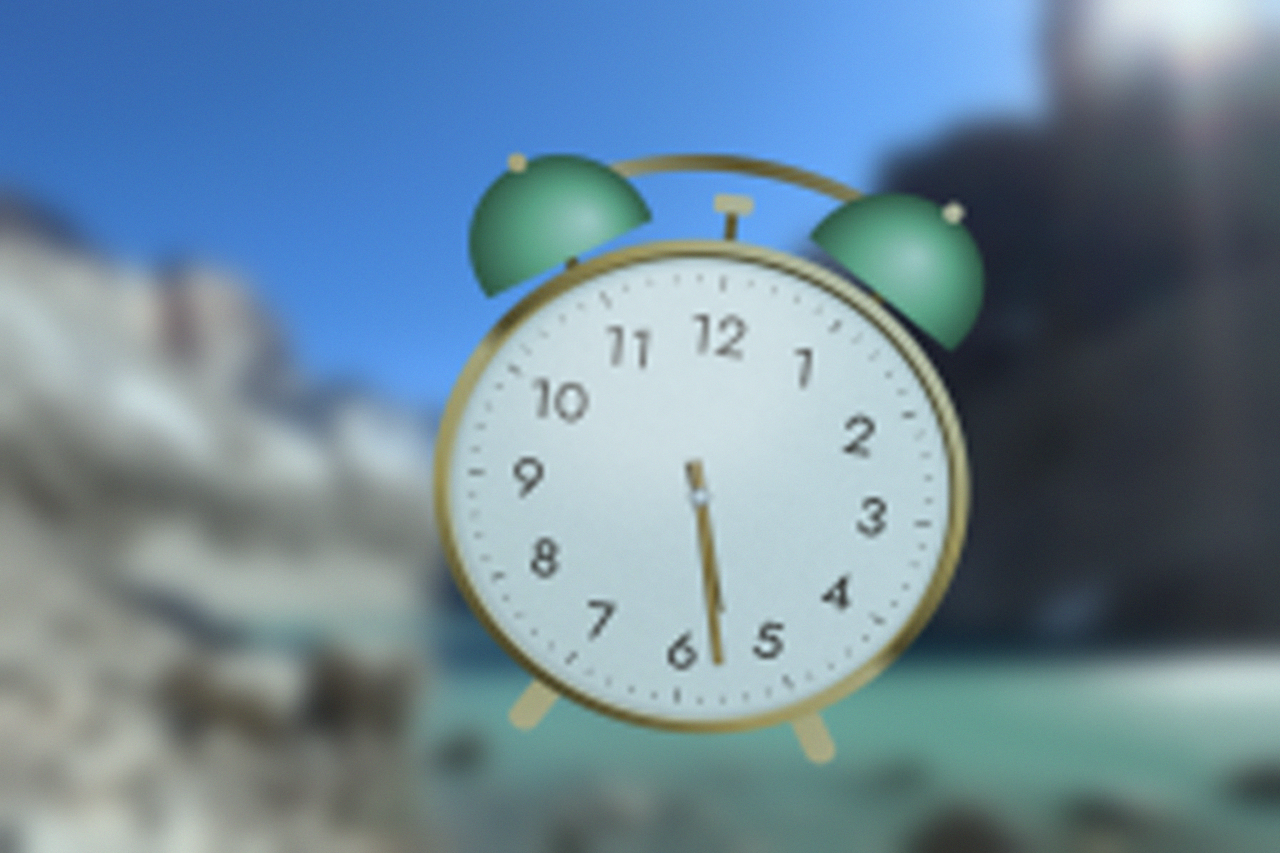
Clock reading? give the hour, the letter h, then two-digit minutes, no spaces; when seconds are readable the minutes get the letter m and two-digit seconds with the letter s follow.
5h28
